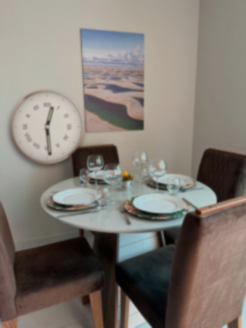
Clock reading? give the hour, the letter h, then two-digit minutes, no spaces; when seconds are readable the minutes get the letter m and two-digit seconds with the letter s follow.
12h29
